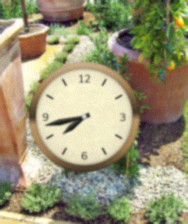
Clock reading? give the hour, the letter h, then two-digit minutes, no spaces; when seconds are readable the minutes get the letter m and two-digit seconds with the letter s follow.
7h43
